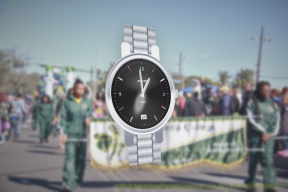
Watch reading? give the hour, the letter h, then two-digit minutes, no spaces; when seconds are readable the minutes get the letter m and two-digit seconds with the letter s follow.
12h59
